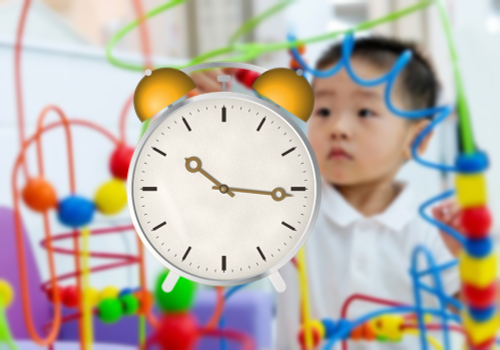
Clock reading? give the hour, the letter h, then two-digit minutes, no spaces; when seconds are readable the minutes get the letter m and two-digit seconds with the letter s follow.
10h16
